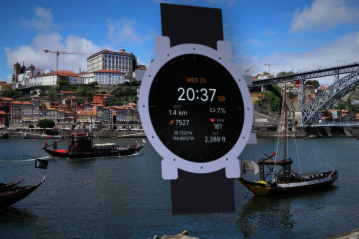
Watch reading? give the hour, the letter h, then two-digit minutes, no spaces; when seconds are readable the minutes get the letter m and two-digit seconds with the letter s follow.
20h37
